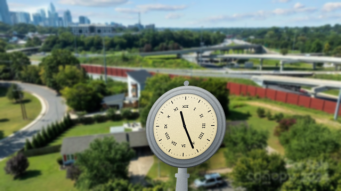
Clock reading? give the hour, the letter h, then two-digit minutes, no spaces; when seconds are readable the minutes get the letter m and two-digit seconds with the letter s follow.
11h26
